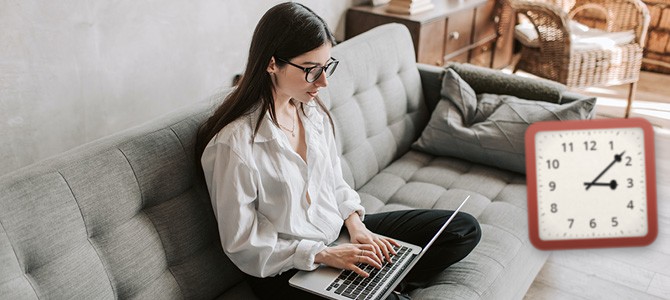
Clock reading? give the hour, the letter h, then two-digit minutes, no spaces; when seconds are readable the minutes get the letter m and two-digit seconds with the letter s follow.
3h08
